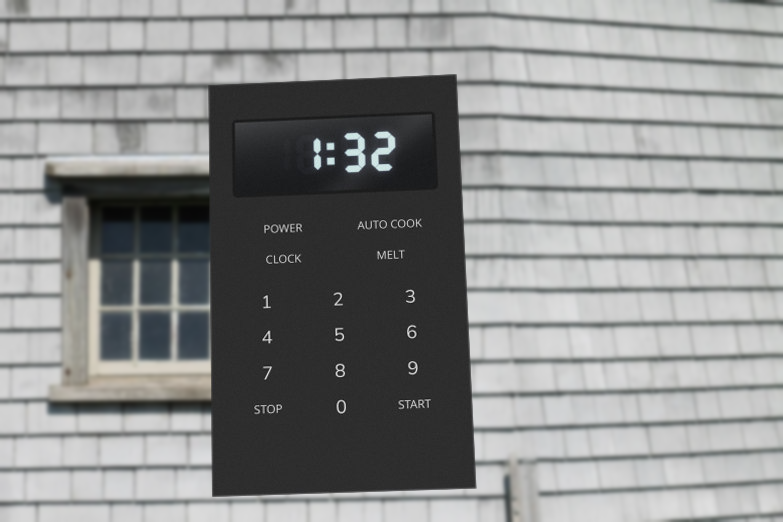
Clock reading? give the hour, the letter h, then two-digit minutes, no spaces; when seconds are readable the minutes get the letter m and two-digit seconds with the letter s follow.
1h32
